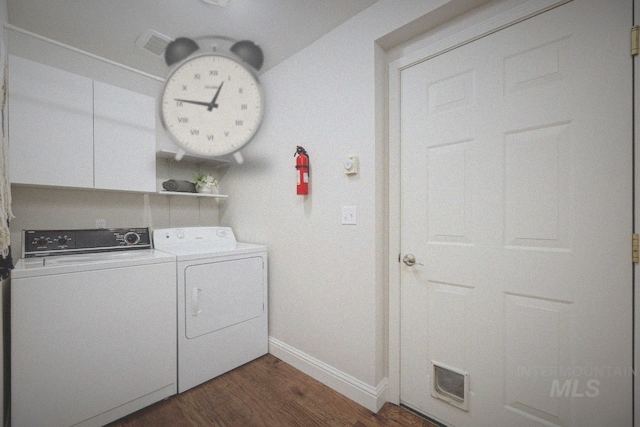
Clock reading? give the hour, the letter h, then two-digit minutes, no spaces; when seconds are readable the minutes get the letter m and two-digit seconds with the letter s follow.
12h46
